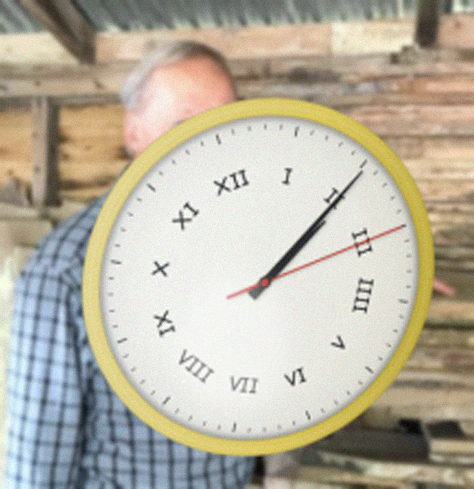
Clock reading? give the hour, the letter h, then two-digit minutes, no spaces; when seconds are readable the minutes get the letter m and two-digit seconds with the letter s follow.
2h10m15s
